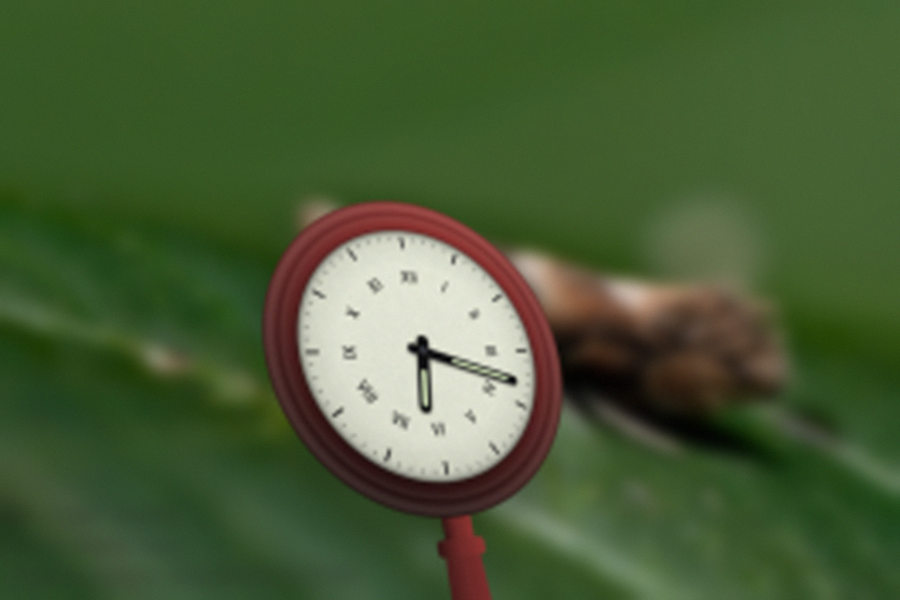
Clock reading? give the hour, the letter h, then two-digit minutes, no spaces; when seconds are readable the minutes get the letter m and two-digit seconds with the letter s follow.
6h18
